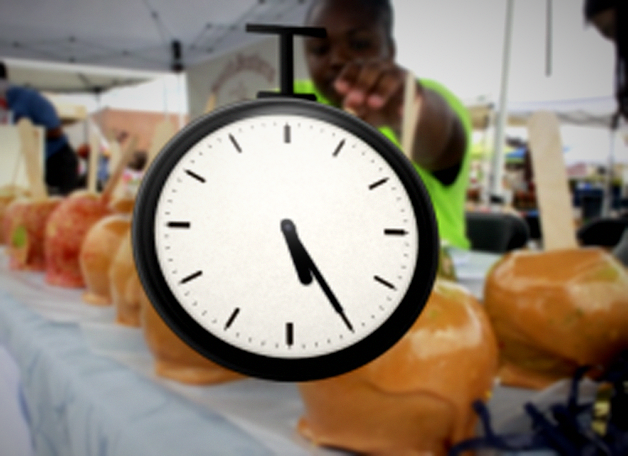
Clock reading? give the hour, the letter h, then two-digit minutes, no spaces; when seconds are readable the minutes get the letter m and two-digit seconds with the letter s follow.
5h25
